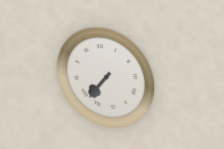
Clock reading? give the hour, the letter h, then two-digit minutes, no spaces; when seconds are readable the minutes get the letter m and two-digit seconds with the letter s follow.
7h38
